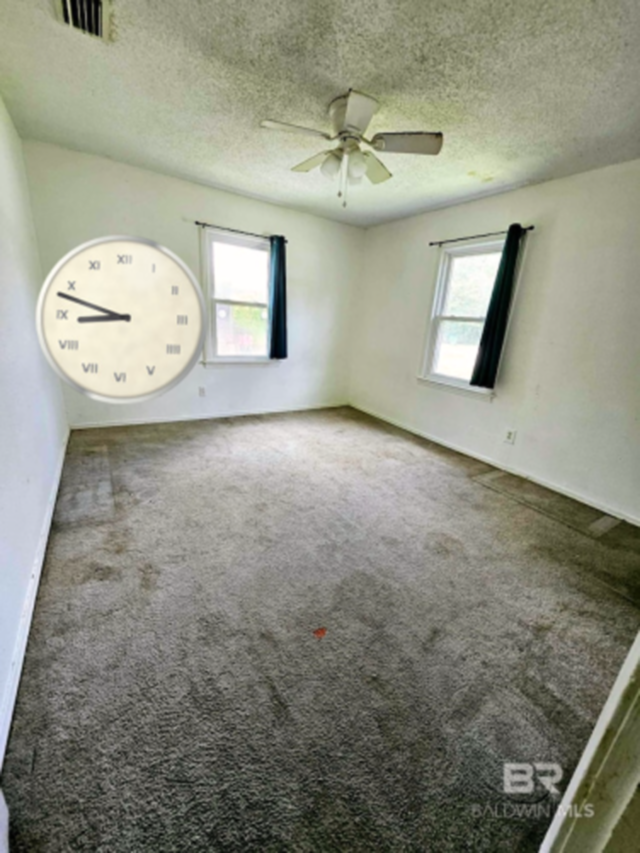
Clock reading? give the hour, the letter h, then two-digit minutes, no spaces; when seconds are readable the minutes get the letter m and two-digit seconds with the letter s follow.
8h48
